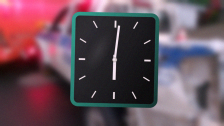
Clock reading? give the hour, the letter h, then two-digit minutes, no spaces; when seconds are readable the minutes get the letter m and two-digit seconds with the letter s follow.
6h01
